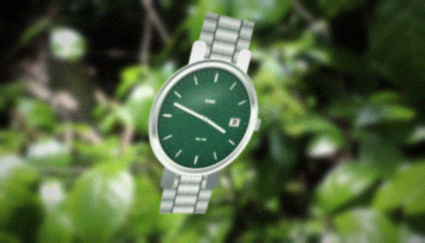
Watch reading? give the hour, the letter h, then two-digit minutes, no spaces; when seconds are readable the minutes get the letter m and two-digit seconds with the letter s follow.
3h48
